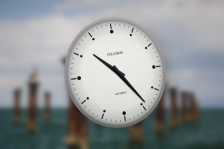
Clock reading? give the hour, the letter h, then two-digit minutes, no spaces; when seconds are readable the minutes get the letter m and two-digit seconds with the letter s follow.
10h24
